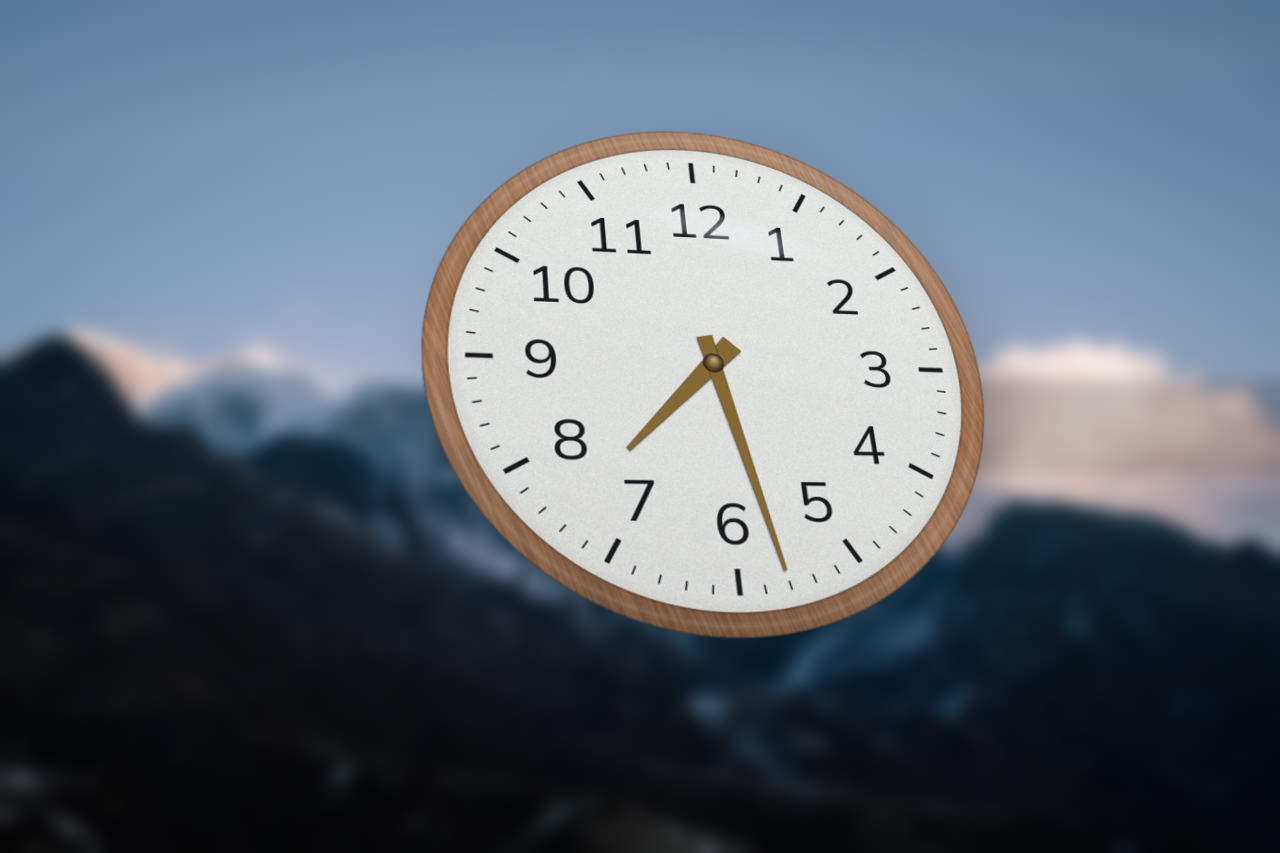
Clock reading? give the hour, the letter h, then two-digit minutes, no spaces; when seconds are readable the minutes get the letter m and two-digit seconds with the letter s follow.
7h28
